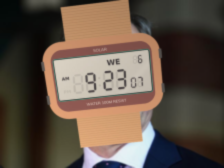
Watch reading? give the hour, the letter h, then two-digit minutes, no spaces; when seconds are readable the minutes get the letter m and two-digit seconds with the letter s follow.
9h23m07s
